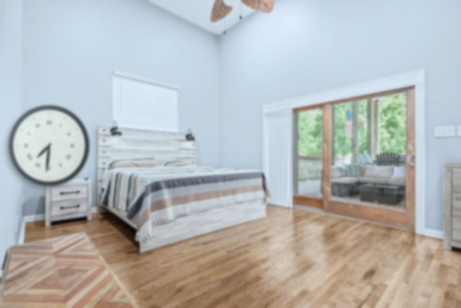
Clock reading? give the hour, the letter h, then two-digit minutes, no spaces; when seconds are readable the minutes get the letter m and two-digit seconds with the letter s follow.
7h31
